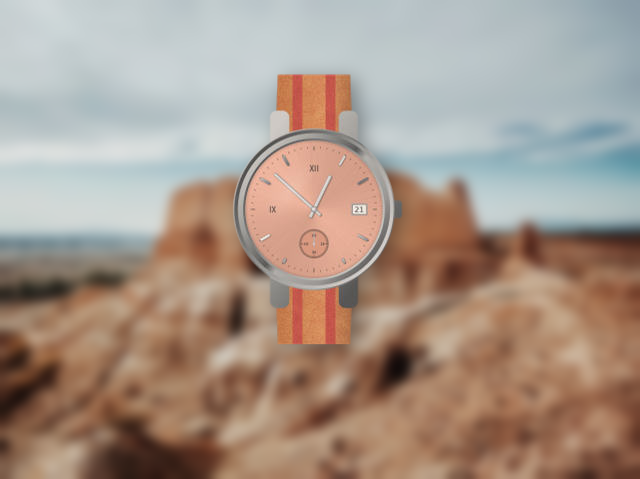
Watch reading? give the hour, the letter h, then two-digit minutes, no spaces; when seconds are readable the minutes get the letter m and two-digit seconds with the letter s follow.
12h52
